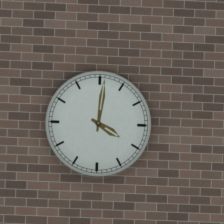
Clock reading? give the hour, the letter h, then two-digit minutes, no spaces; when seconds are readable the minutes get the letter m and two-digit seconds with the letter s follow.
4h01
